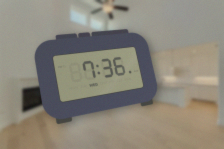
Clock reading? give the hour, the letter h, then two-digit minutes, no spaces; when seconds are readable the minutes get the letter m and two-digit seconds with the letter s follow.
7h36
